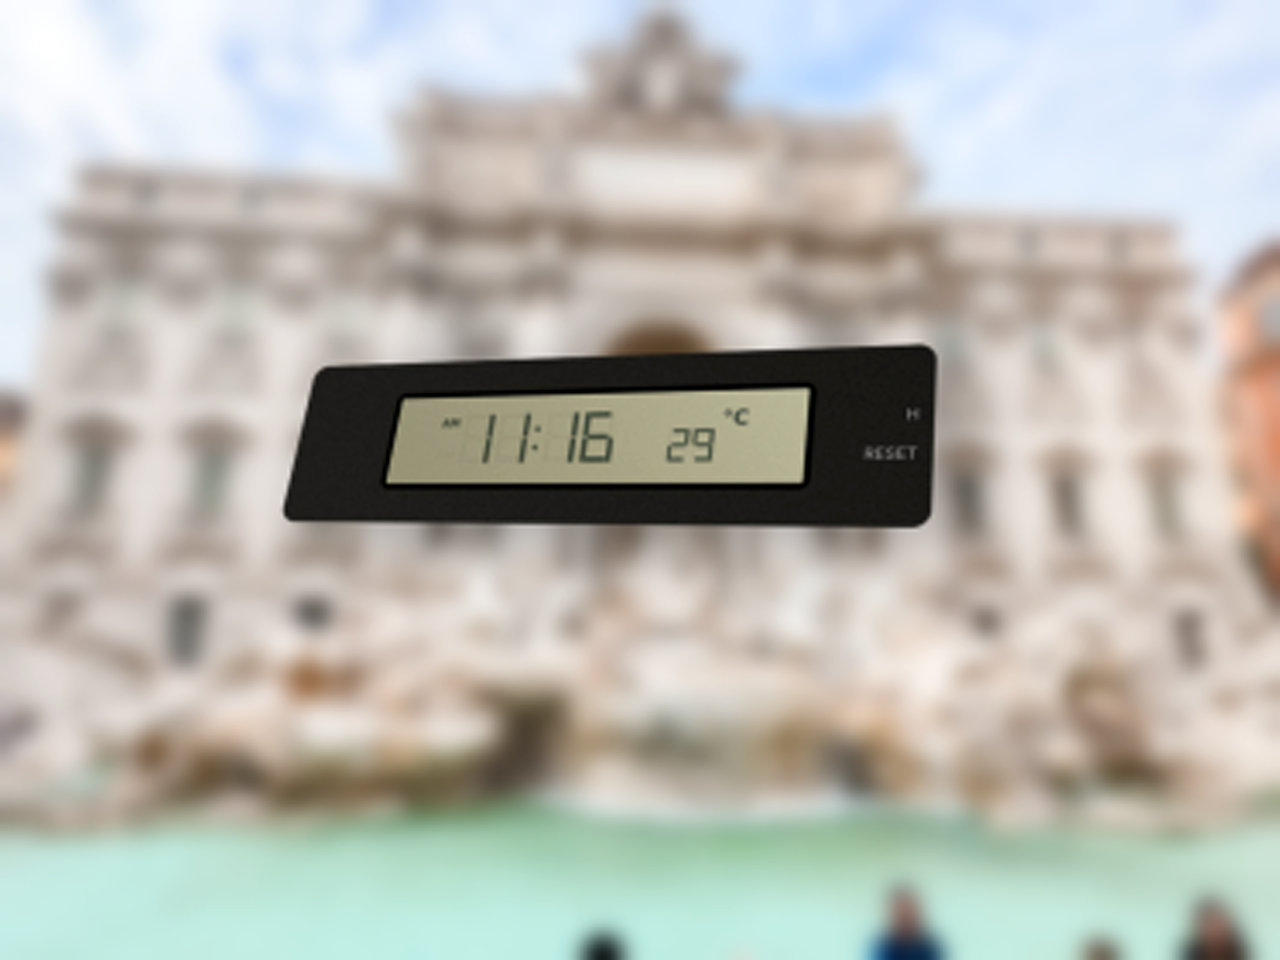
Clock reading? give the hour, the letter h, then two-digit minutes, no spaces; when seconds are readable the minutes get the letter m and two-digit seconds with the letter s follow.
11h16
